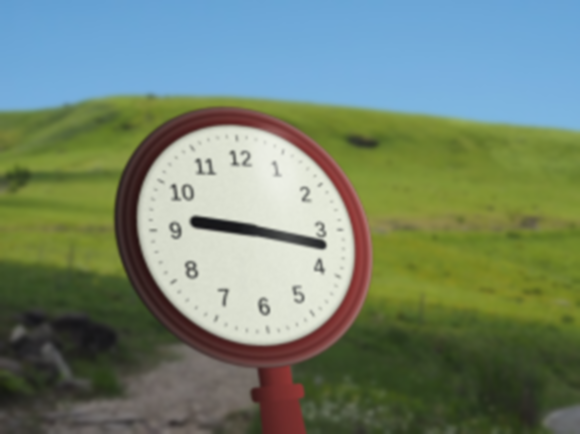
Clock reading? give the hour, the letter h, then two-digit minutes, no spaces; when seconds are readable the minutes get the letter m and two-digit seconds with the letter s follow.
9h17
